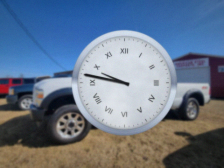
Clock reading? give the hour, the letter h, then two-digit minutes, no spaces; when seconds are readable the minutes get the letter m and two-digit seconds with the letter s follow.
9h47
